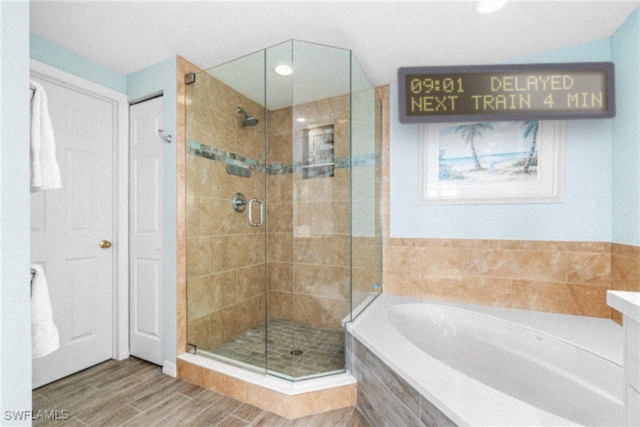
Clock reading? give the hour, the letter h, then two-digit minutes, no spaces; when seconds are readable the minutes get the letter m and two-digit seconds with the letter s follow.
9h01
